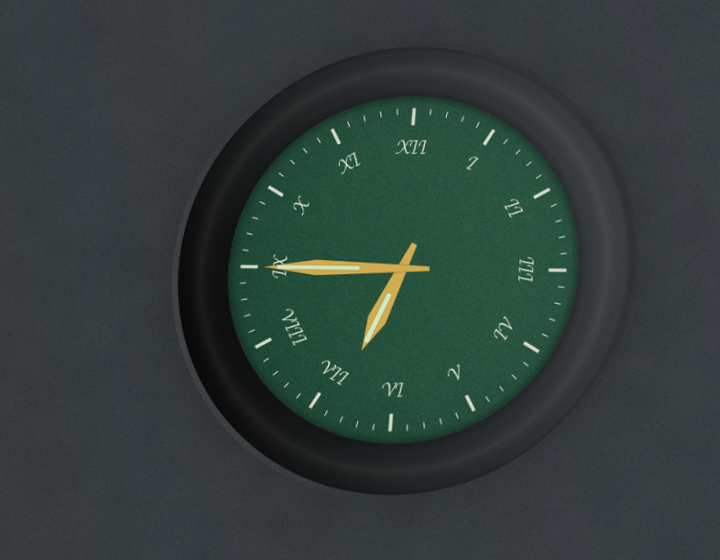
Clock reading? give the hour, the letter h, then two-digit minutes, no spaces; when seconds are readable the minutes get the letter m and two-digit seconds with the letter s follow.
6h45
